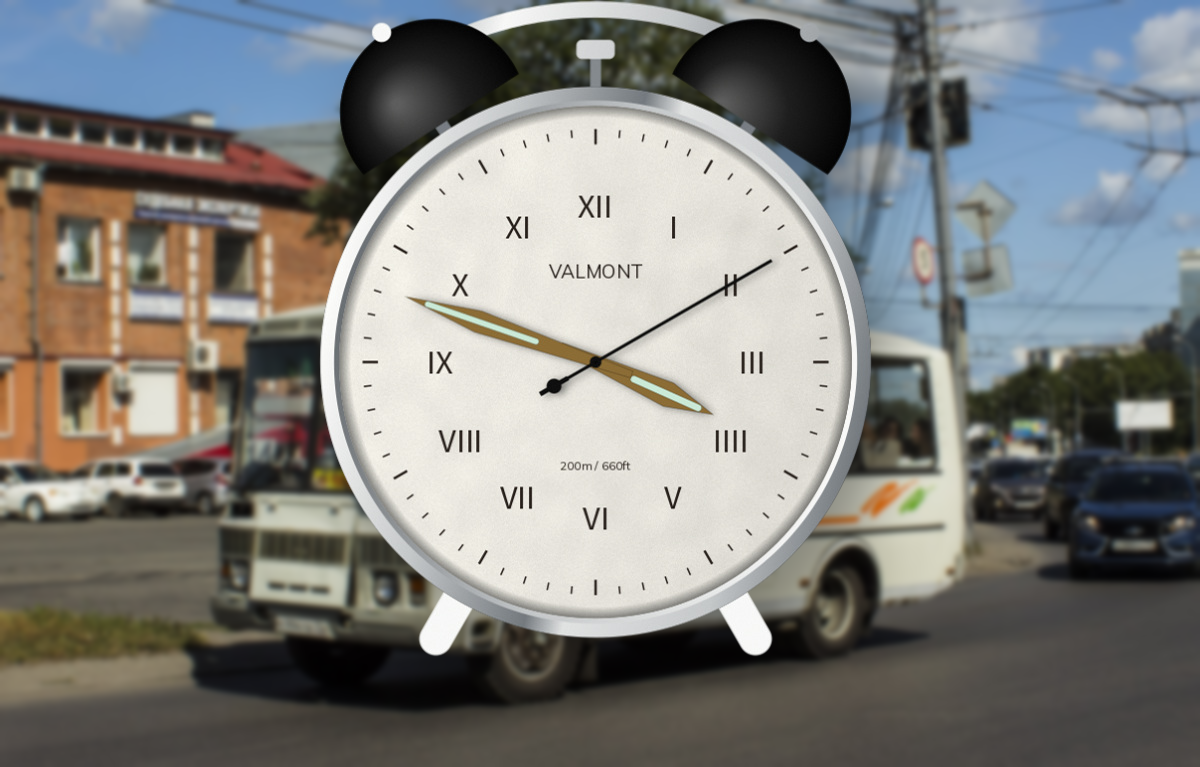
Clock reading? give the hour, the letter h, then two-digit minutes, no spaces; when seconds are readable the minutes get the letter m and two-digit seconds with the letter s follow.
3h48m10s
